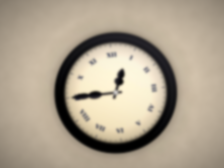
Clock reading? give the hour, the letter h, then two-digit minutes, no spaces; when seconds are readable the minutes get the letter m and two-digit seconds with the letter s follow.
12h45
